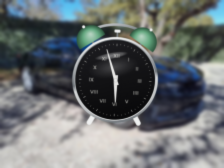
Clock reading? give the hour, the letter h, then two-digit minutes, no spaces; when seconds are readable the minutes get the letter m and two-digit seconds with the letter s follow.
5h57
